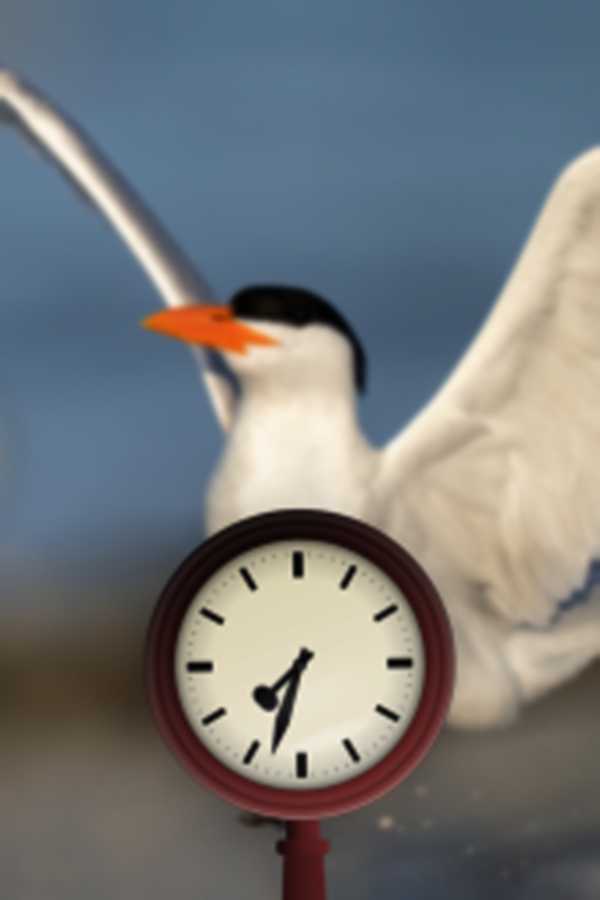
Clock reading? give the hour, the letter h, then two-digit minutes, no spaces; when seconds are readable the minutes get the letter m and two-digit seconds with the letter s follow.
7h33
